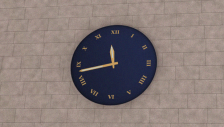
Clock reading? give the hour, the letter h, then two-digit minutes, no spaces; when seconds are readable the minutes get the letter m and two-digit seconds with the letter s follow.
11h43
